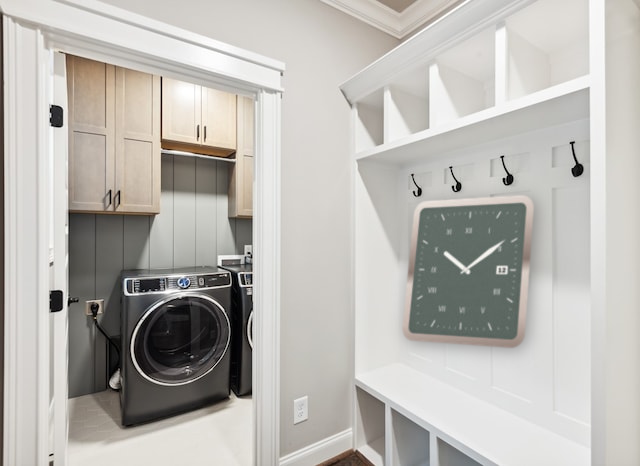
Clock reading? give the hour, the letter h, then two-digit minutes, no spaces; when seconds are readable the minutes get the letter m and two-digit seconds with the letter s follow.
10h09
